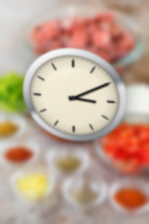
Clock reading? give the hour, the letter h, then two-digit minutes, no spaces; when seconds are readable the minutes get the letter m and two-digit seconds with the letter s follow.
3h10
